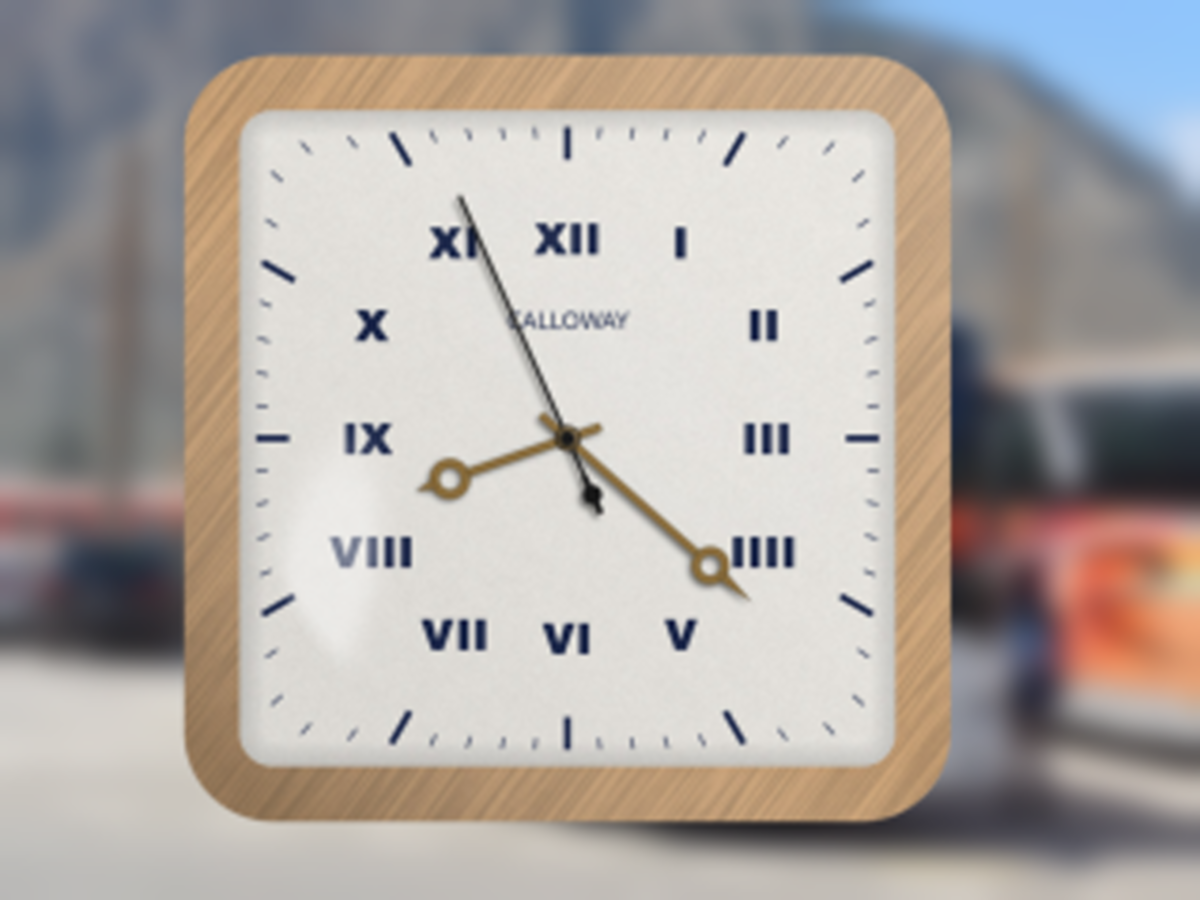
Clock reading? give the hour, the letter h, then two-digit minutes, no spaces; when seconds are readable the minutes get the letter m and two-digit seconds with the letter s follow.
8h21m56s
